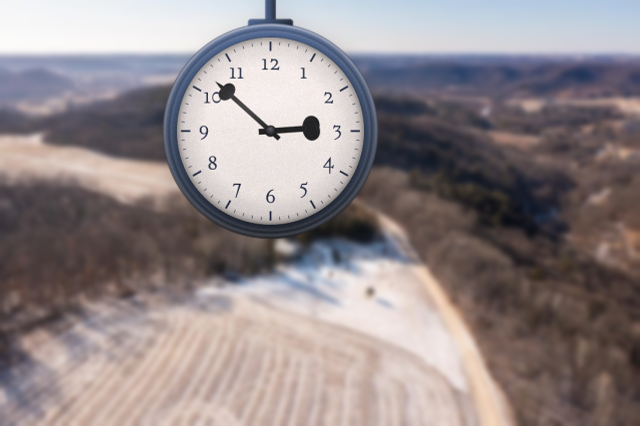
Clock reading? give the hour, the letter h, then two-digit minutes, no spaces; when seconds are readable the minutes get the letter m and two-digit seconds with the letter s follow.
2h52
